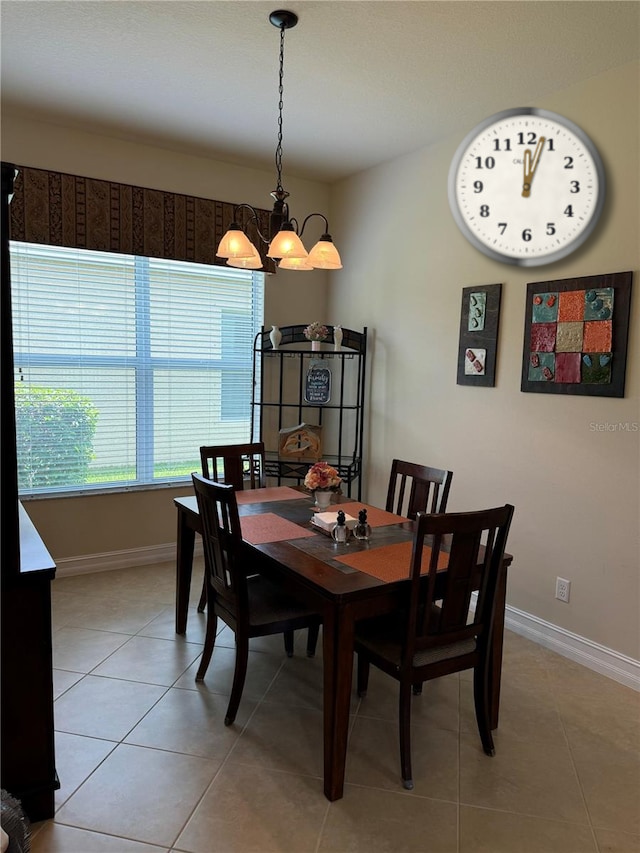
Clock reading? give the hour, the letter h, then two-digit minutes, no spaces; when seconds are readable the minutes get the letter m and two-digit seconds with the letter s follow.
12h03
